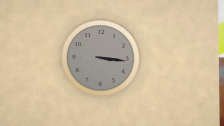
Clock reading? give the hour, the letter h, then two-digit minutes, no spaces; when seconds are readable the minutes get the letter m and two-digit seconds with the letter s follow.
3h16
